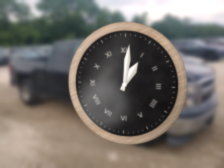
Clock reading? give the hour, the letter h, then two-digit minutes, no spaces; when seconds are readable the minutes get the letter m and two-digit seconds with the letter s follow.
1h01
